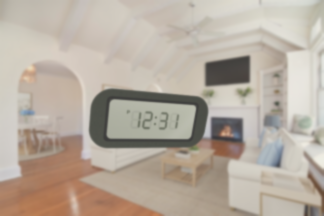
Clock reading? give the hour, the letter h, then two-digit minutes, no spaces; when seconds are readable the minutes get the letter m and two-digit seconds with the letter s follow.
12h31
